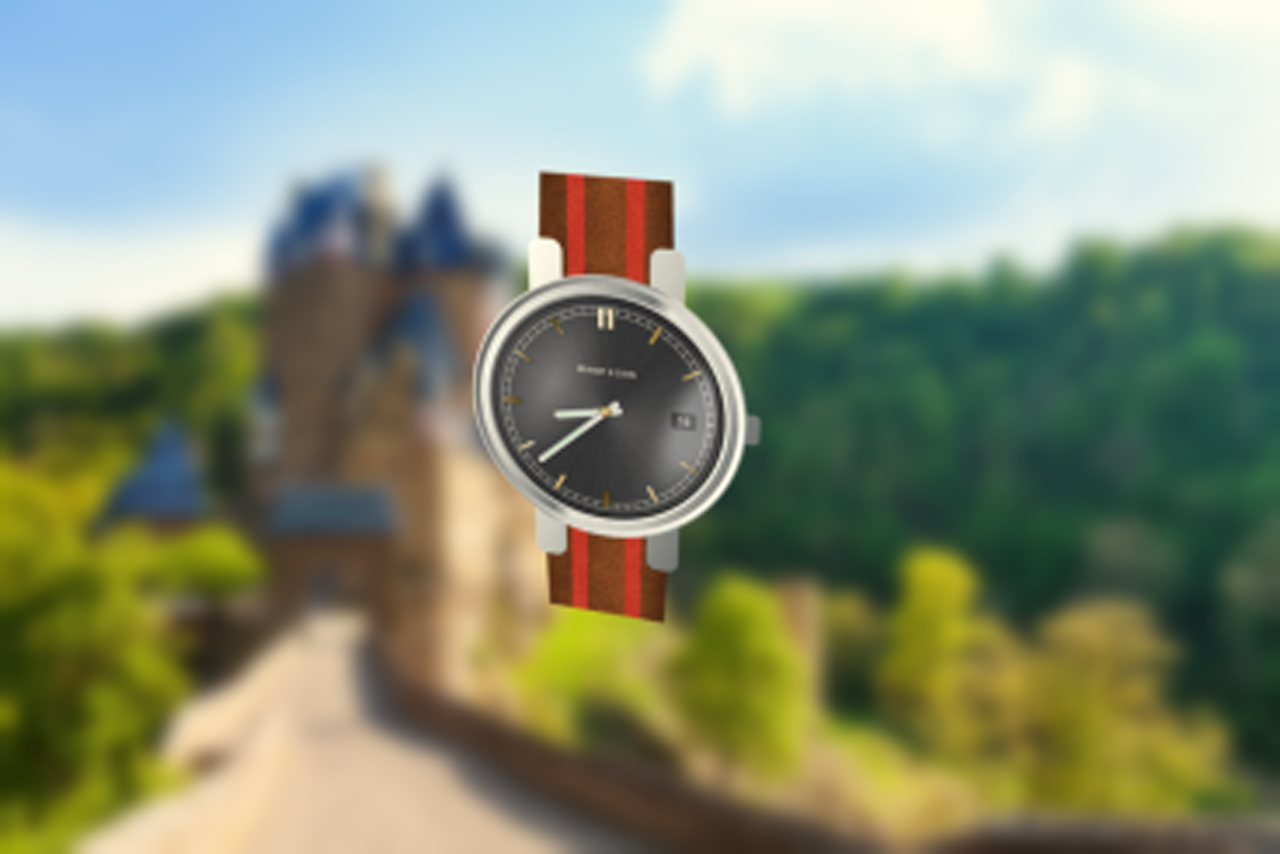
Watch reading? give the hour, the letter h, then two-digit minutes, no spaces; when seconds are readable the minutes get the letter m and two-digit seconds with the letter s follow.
8h38
